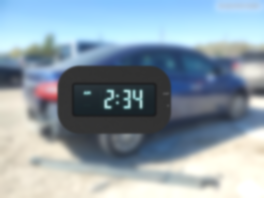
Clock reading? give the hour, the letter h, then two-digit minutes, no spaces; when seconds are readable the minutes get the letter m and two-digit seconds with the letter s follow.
2h34
